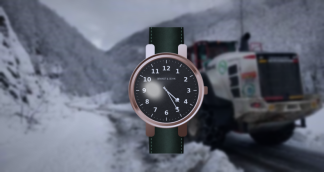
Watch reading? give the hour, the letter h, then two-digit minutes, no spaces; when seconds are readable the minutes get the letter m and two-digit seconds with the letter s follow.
4h25
